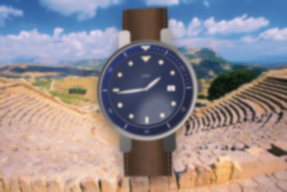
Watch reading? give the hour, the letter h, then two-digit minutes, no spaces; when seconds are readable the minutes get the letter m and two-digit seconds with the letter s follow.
1h44
